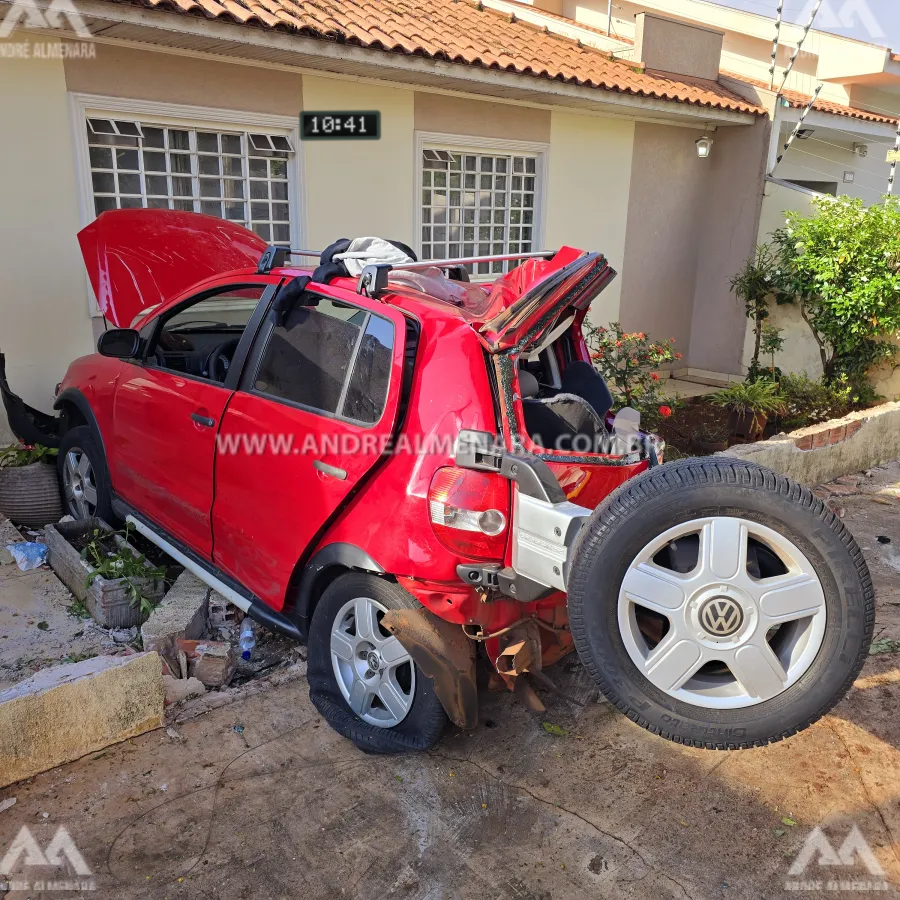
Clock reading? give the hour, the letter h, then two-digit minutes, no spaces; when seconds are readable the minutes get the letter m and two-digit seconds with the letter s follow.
10h41
